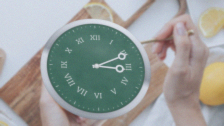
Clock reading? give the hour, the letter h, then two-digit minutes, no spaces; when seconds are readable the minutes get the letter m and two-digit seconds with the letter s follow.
3h11
